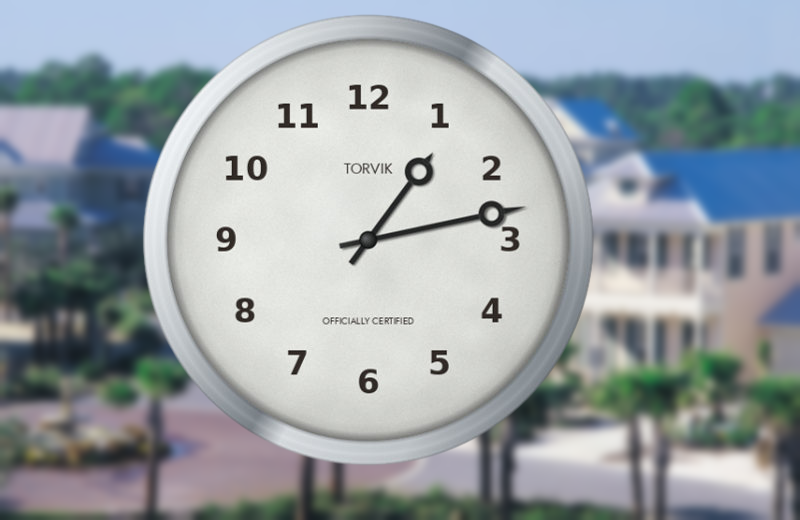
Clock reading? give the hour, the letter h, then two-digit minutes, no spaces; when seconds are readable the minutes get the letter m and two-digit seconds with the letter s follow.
1h13
